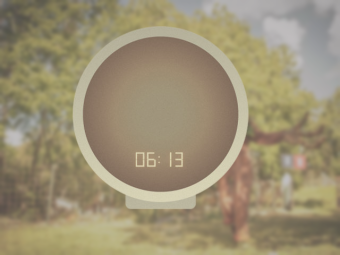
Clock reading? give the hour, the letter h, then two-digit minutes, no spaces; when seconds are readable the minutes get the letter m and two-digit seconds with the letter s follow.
6h13
